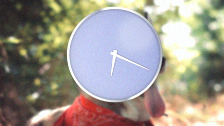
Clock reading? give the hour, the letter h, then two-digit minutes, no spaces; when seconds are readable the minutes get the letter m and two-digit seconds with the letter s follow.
6h19
